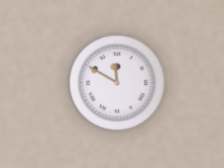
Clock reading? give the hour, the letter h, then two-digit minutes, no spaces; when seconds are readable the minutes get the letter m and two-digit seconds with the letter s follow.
11h50
